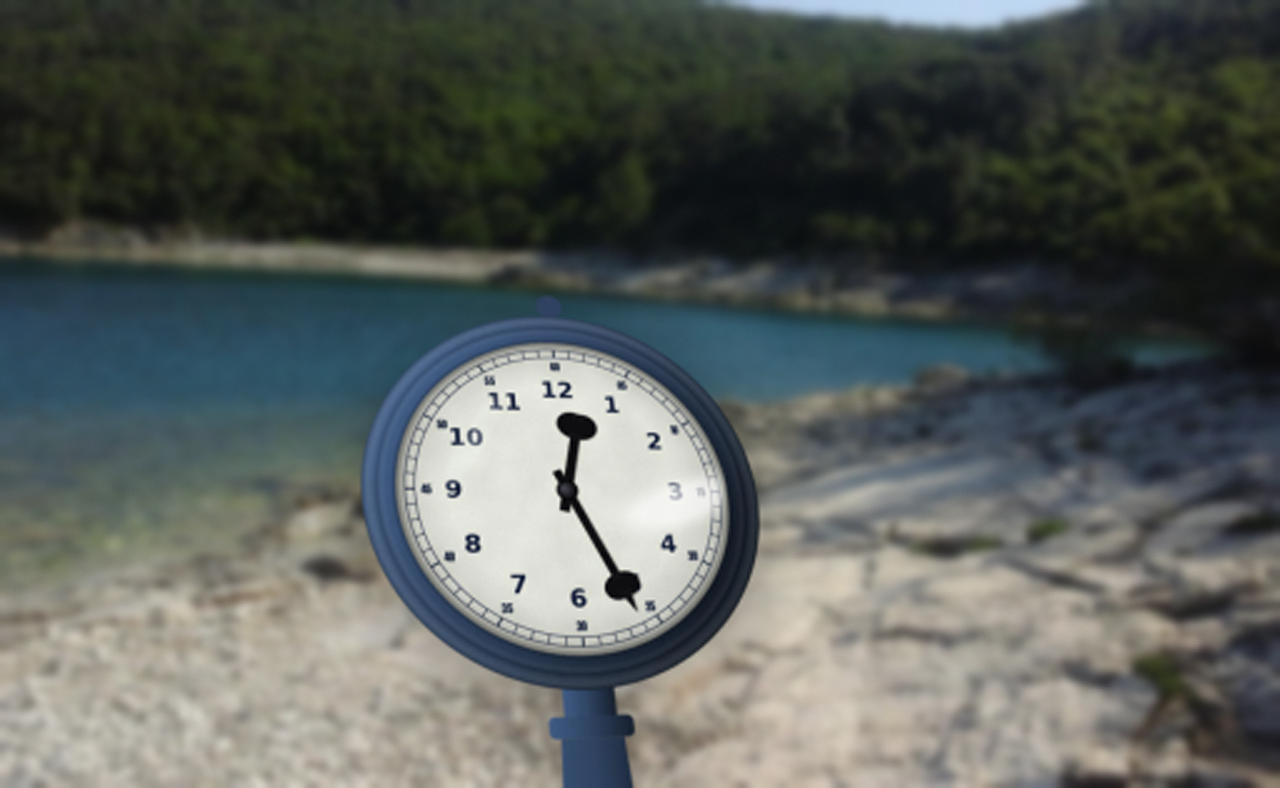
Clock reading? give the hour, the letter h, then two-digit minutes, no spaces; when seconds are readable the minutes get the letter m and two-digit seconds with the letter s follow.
12h26
